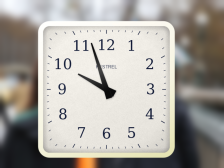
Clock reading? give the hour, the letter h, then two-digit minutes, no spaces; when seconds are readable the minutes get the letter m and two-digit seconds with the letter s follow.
9h57
